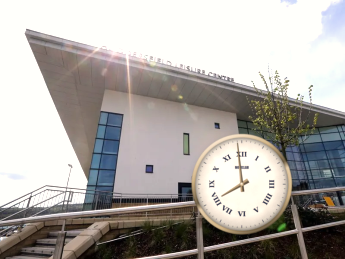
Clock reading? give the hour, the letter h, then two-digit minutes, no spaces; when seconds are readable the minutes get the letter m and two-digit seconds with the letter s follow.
7h59
